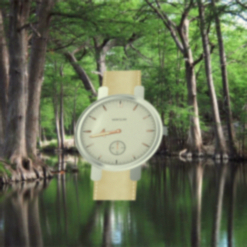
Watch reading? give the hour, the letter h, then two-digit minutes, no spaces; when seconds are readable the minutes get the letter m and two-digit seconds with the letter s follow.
8h43
